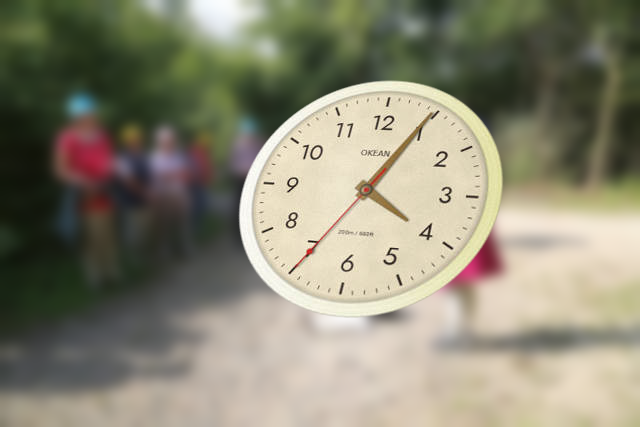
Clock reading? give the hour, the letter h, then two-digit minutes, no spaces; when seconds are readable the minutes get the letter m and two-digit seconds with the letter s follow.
4h04m35s
